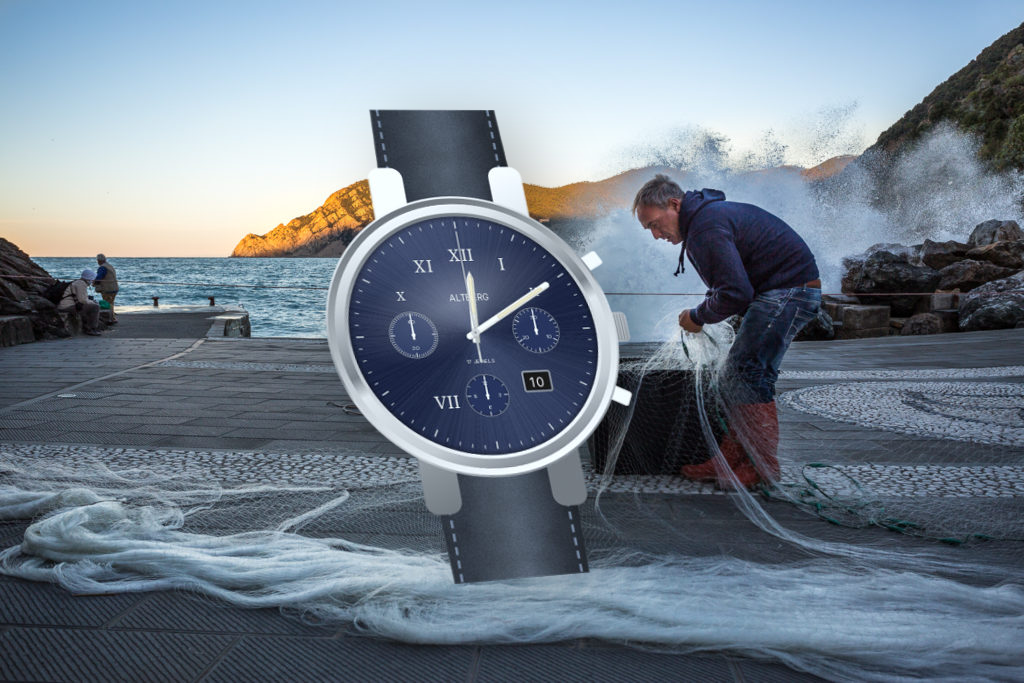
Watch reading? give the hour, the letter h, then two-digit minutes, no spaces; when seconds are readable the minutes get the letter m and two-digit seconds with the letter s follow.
12h10
